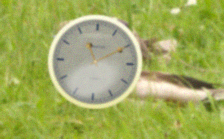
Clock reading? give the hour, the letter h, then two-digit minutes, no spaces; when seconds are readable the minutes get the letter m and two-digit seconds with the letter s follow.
11h10
